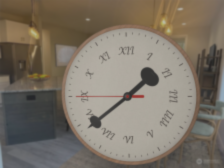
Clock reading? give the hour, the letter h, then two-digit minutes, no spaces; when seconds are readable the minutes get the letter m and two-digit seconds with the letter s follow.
1h38m45s
